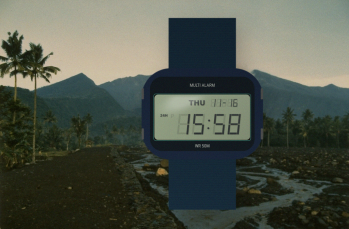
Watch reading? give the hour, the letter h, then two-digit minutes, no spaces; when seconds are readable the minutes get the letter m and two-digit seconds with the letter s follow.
15h58
